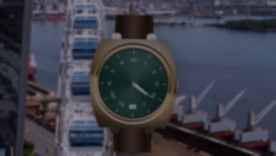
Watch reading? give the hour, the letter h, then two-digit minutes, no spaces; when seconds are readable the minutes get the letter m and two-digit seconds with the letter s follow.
4h21
